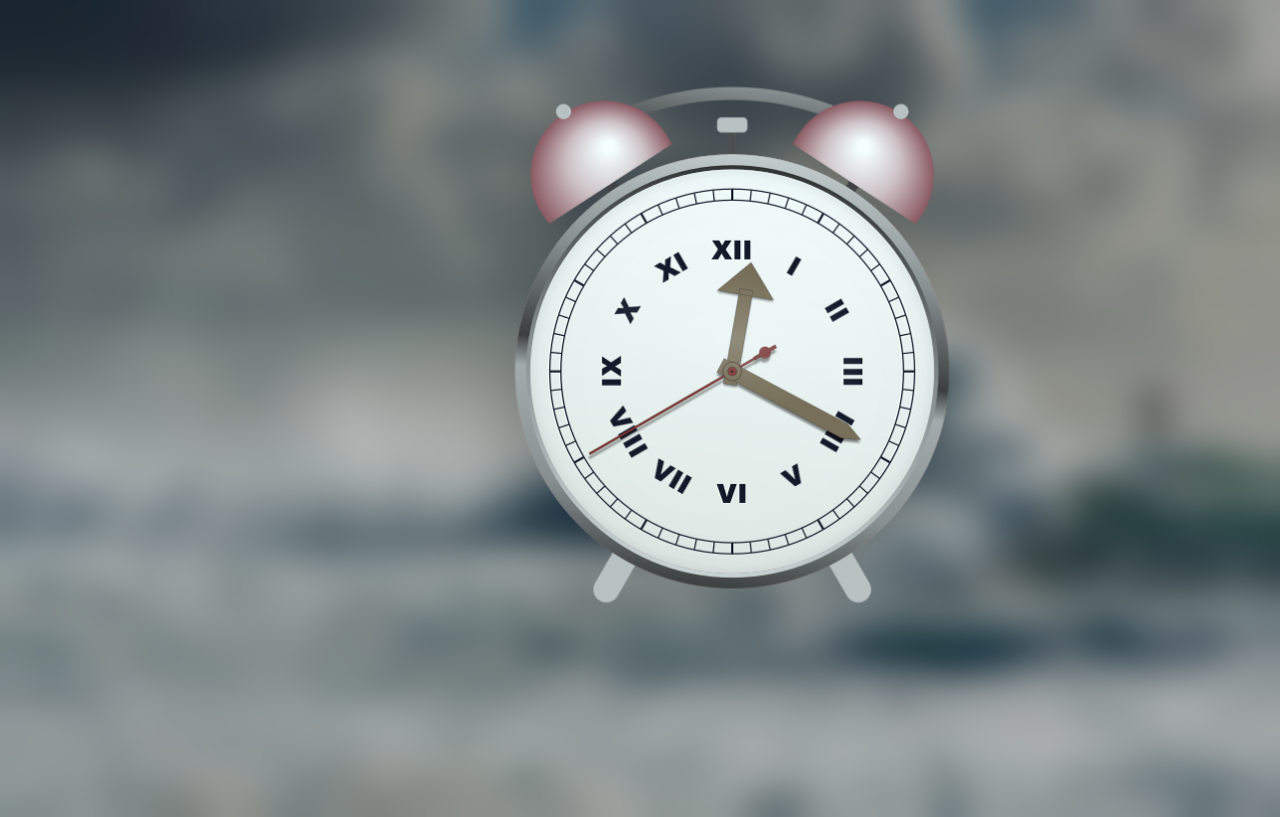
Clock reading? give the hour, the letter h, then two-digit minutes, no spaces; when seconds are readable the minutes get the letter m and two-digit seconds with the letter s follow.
12h19m40s
